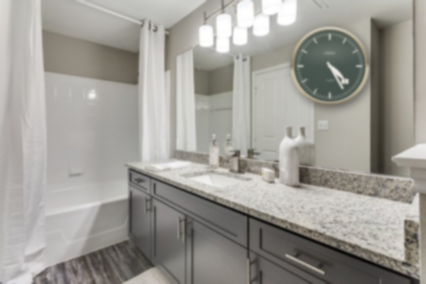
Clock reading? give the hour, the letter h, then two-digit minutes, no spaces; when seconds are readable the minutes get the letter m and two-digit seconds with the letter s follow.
4h25
